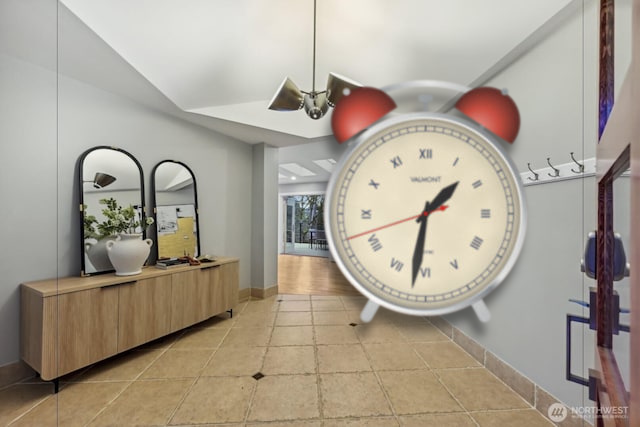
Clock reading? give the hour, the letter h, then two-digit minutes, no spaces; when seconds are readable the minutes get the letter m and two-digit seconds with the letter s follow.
1h31m42s
